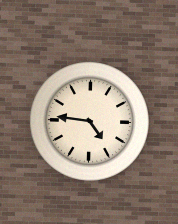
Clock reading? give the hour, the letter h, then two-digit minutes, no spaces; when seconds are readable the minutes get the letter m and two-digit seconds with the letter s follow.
4h46
